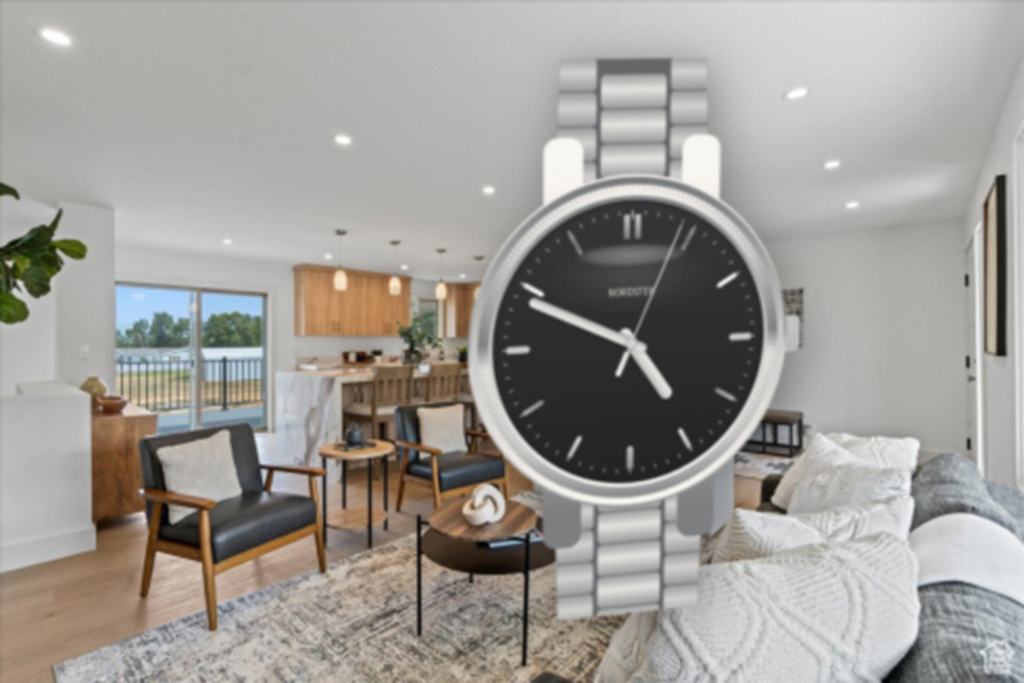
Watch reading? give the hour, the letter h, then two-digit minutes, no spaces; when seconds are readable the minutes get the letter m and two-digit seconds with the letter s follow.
4h49m04s
